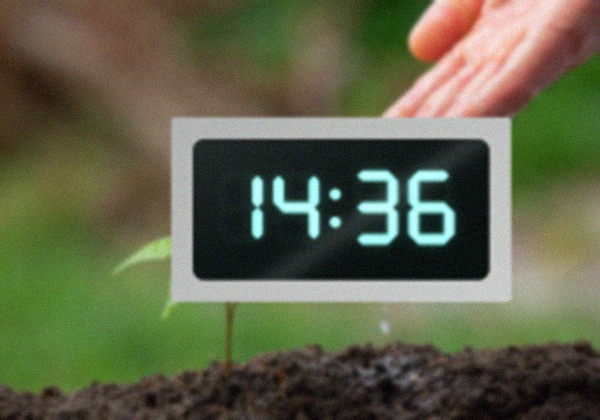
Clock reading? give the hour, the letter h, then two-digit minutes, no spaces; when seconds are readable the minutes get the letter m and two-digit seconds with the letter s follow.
14h36
